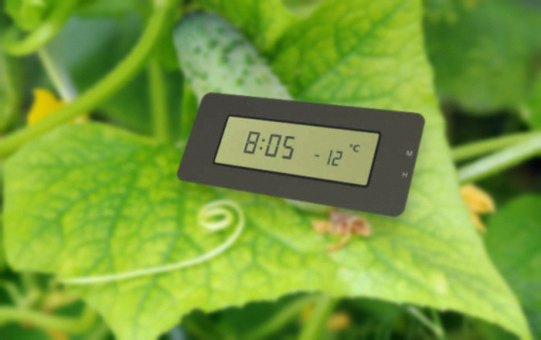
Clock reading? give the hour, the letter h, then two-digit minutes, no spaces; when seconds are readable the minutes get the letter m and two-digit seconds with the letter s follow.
8h05
